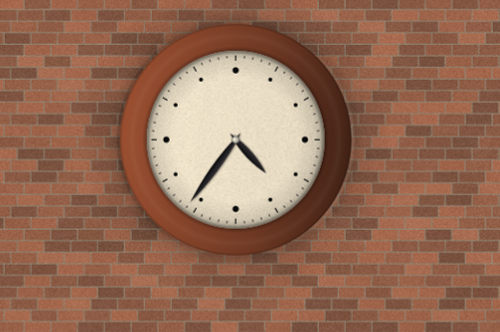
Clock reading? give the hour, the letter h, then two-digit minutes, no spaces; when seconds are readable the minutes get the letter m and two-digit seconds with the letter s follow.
4h36
